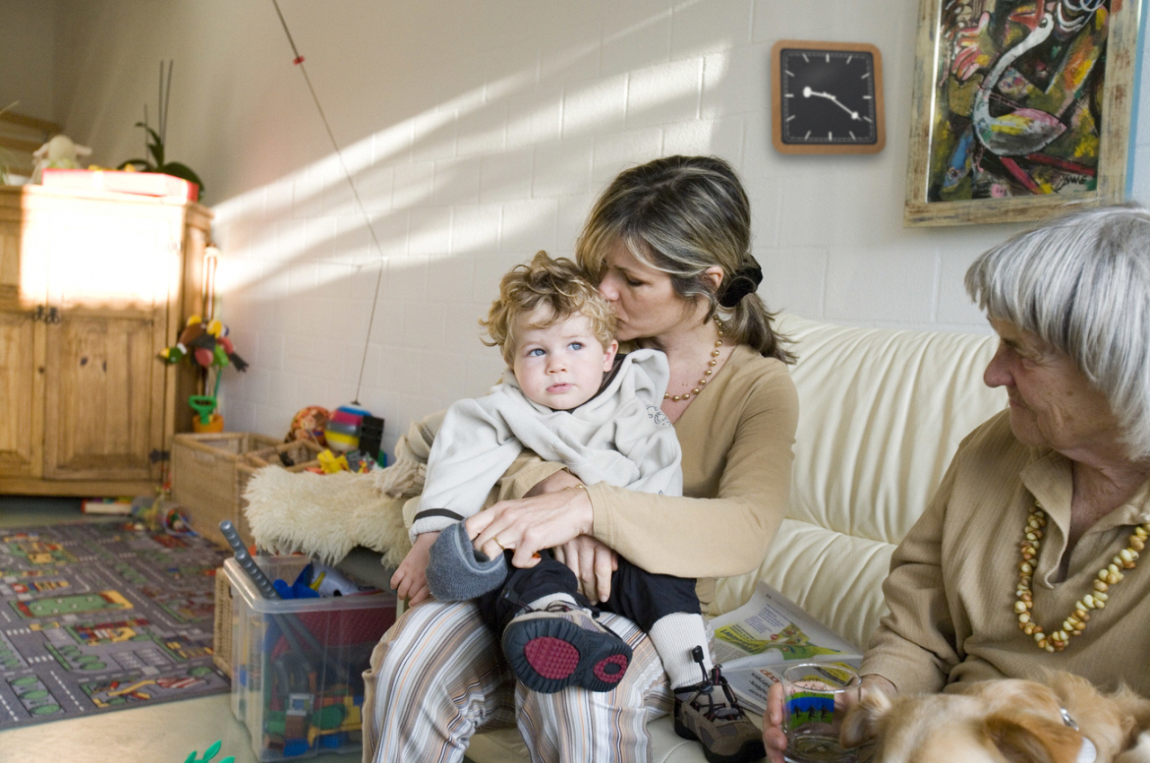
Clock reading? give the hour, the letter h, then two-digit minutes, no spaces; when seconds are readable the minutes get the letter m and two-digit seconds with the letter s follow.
9h21
